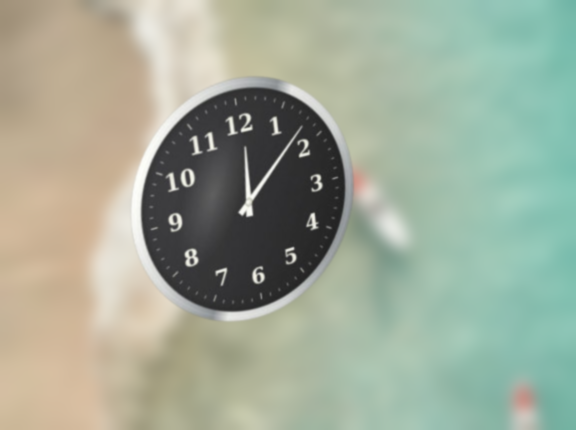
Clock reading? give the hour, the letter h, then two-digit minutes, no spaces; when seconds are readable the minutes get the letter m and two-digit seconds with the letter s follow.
12h08
